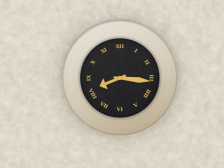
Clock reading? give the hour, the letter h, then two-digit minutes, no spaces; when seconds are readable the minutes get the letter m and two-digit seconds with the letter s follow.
8h16
